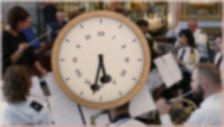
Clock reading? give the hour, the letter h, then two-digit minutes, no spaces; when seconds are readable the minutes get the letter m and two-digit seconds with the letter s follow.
5h32
